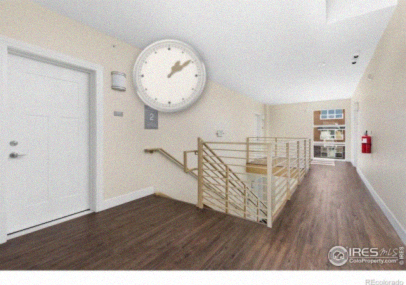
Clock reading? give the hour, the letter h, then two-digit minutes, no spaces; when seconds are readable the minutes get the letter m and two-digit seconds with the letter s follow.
1h09
